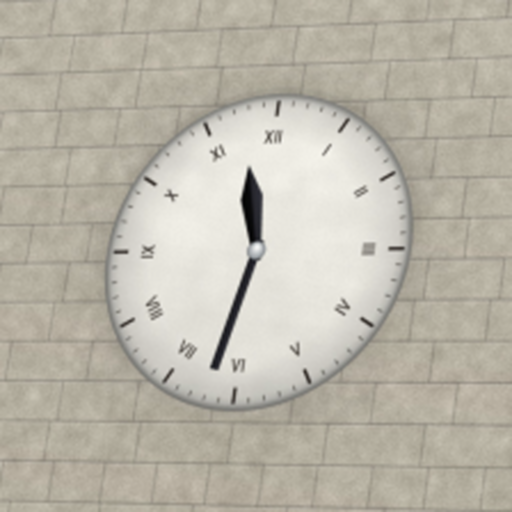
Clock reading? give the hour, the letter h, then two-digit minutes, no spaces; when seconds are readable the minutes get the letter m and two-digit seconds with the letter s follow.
11h32
